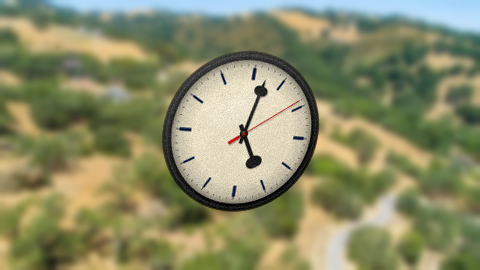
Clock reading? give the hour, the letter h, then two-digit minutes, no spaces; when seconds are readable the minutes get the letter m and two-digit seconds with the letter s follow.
5h02m09s
